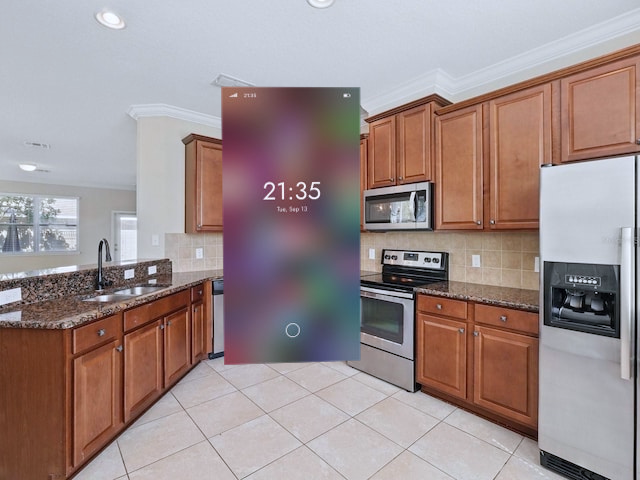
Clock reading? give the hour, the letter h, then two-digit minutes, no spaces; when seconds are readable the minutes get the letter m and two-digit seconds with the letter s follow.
21h35
